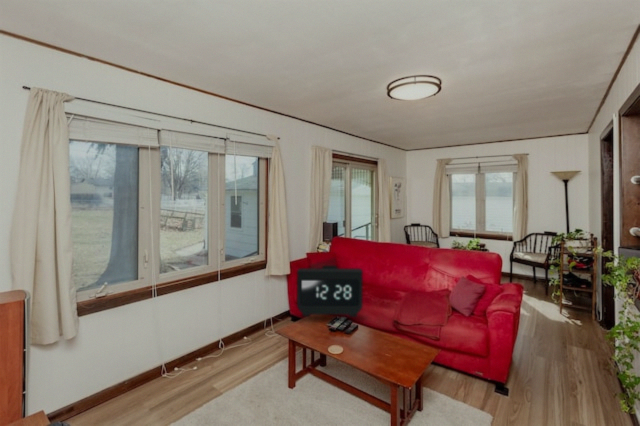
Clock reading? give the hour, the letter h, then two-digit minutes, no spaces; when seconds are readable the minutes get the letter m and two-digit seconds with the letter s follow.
12h28
